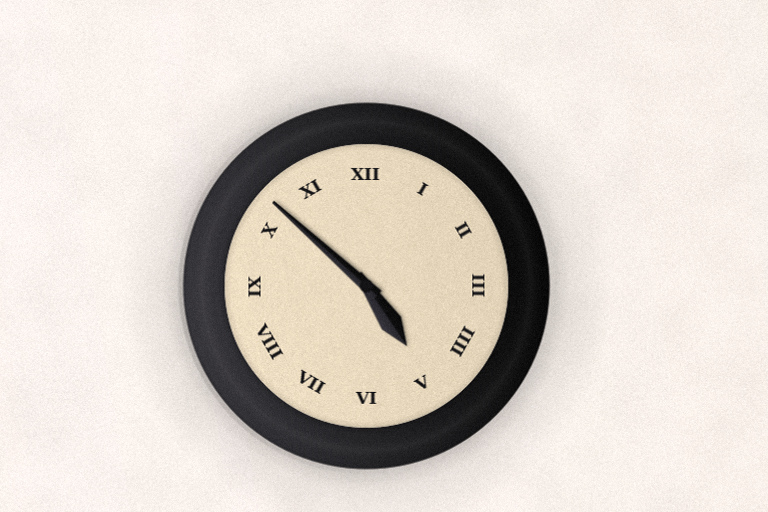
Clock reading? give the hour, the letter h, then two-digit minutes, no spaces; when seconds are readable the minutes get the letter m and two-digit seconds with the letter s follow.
4h52
